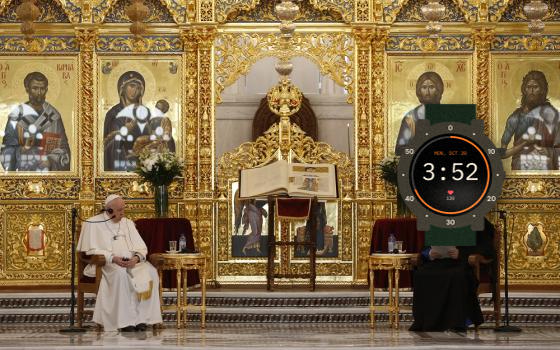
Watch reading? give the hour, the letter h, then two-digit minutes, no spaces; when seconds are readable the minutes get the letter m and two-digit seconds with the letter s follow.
3h52
